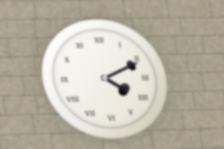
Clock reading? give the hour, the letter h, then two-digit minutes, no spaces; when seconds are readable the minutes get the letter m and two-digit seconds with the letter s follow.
4h11
